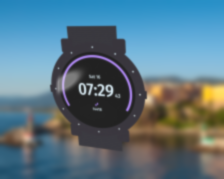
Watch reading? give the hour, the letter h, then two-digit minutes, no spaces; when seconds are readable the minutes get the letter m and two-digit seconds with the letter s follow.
7h29
